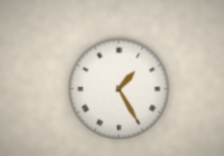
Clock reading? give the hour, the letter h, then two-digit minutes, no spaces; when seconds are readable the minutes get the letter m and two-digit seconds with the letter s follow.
1h25
